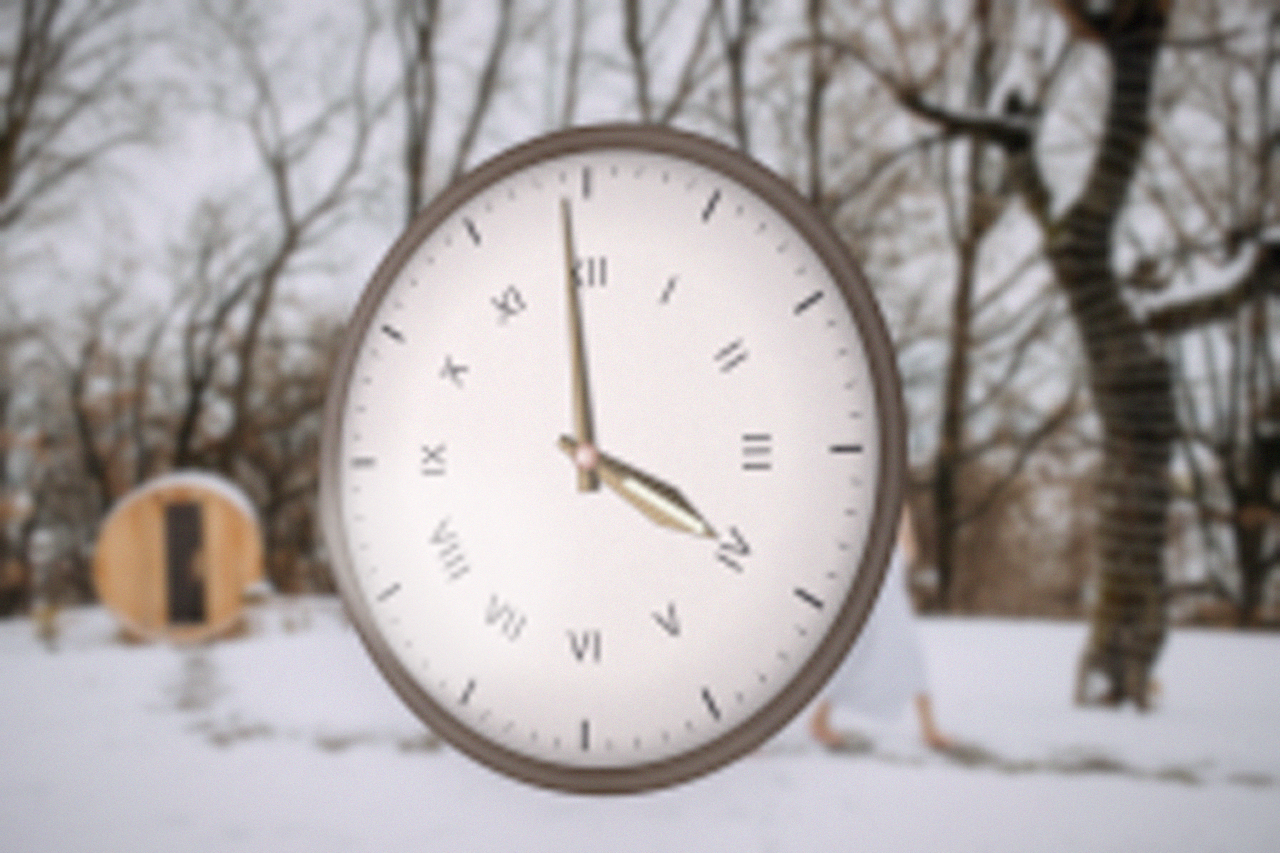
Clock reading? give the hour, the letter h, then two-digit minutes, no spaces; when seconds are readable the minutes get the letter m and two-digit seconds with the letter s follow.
3h59
